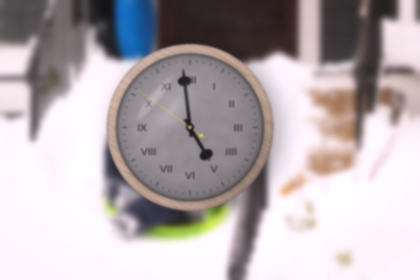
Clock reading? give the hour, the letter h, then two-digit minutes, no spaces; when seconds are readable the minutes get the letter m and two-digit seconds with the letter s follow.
4h58m51s
